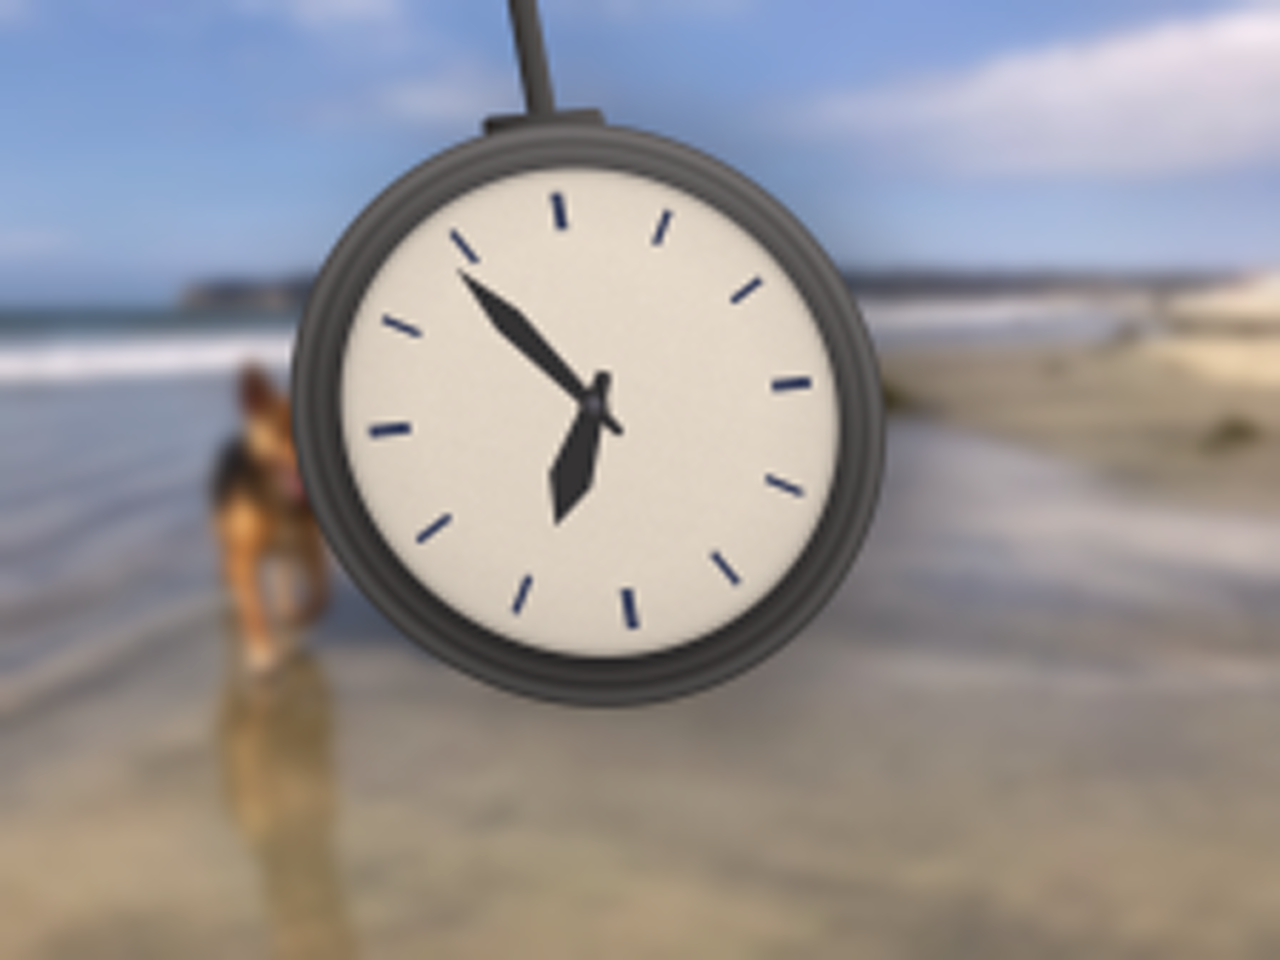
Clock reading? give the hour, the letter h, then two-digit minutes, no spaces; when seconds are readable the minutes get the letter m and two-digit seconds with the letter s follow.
6h54
